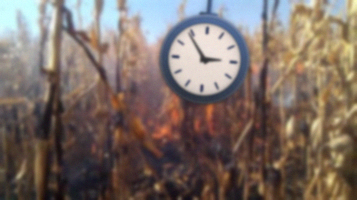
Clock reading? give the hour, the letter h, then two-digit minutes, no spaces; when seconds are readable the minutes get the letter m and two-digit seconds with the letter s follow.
2h54
